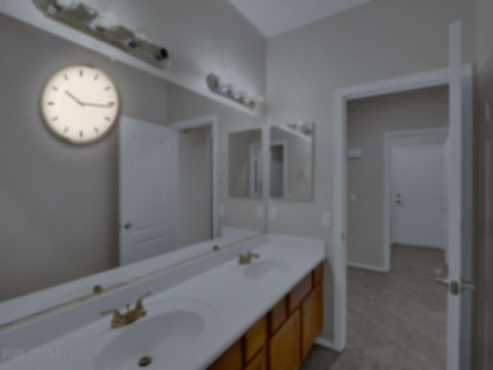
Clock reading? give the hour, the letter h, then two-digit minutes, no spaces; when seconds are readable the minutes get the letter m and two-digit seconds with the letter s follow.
10h16
